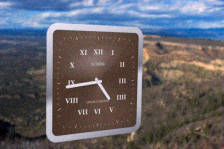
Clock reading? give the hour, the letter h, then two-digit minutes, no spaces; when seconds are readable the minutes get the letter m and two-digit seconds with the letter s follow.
4h44
